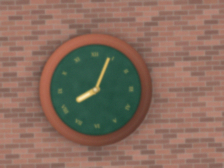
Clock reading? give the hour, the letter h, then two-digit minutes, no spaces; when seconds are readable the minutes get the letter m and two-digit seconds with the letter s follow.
8h04
